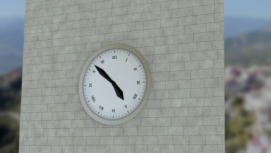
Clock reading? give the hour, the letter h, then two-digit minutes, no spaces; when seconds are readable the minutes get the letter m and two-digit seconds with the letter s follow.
4h52
